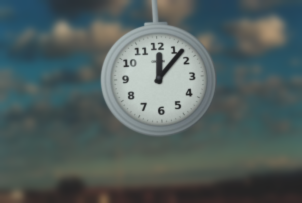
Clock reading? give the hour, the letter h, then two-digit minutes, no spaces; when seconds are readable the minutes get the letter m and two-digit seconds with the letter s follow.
12h07
